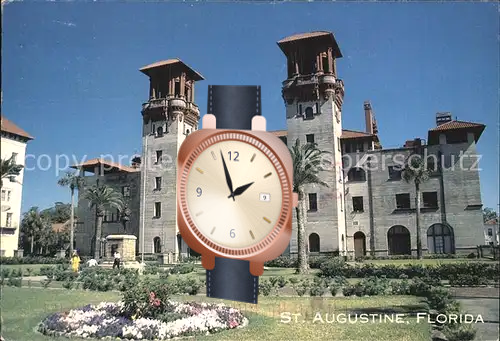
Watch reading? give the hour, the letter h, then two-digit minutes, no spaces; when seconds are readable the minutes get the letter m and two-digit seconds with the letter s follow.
1h57
